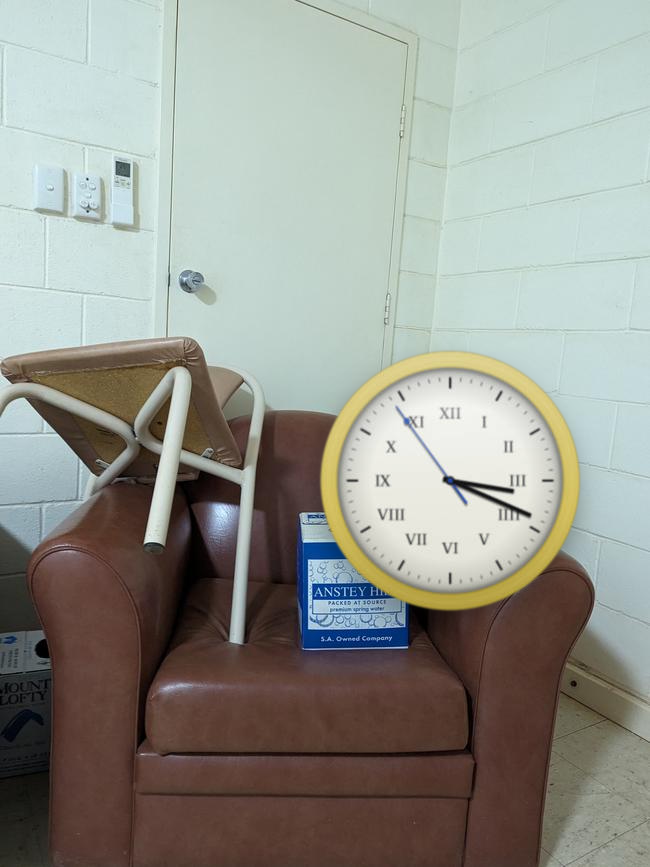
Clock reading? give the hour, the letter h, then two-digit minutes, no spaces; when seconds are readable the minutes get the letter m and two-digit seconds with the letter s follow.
3h18m54s
